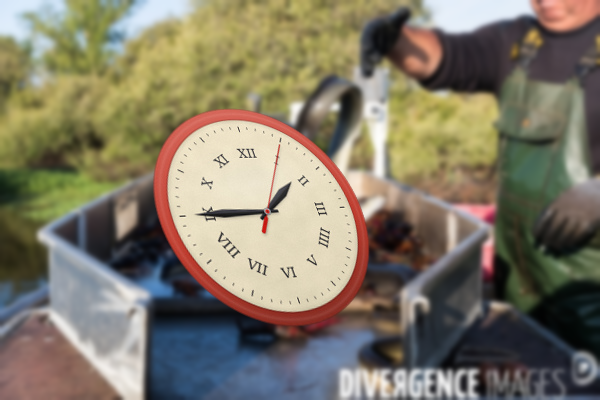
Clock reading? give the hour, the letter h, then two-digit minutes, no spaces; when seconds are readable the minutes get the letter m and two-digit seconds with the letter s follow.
1h45m05s
